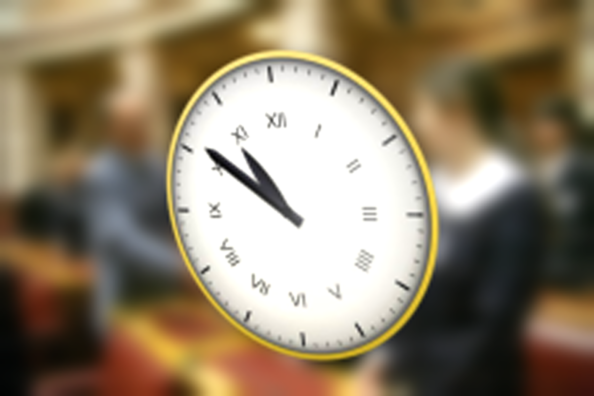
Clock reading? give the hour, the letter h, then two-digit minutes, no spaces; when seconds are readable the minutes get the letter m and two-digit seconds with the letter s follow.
10h51
